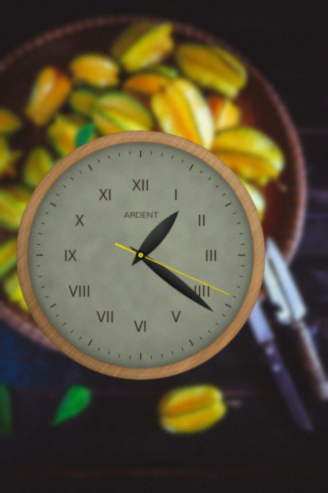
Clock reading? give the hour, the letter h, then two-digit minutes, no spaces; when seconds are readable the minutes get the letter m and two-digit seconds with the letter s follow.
1h21m19s
